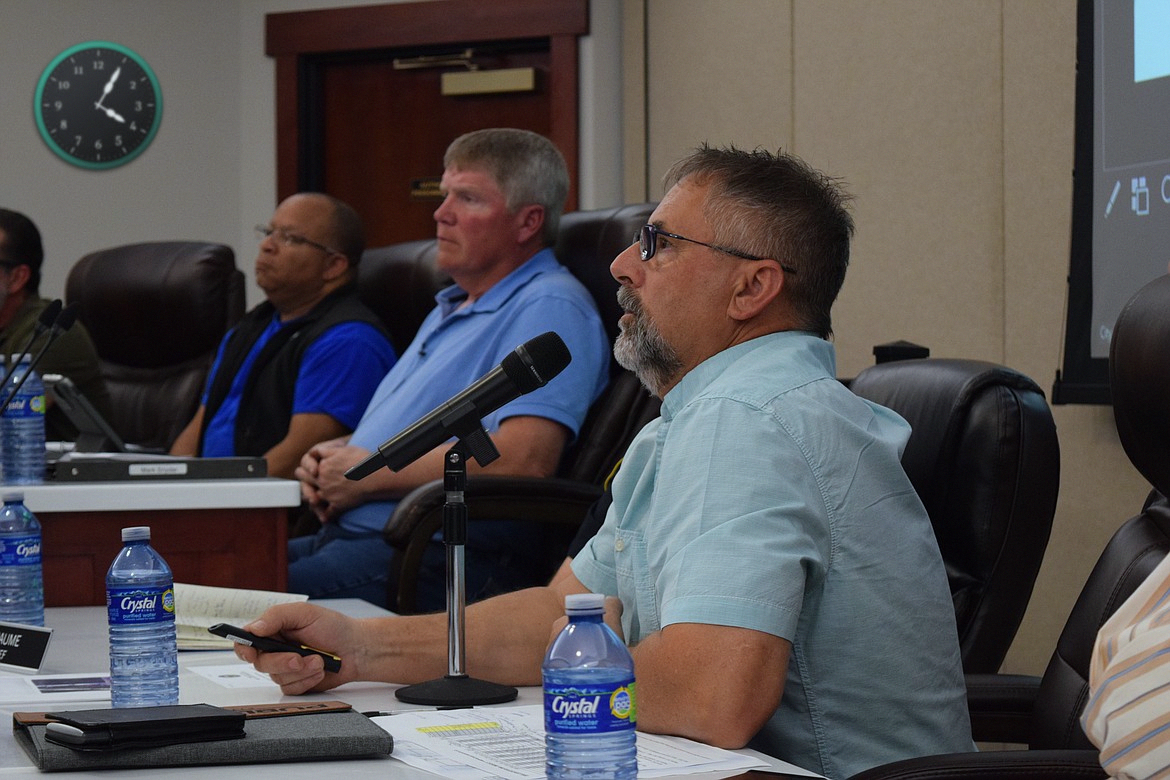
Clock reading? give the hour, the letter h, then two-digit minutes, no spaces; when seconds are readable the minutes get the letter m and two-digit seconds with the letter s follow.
4h05
